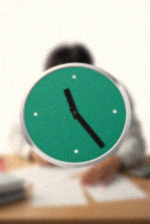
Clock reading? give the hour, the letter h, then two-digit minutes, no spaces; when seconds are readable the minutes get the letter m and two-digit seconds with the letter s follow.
11h24
